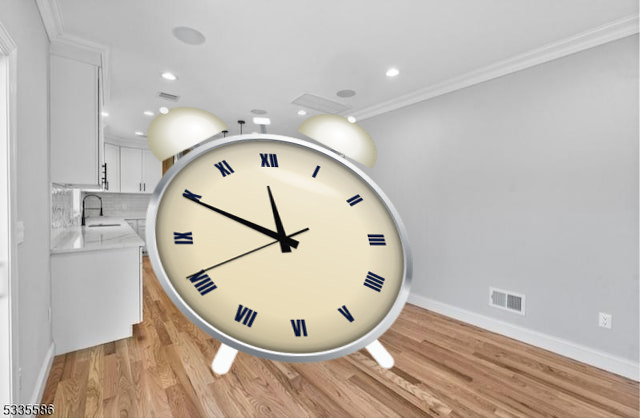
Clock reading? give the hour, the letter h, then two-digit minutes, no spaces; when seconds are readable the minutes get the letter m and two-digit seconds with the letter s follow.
11h49m41s
